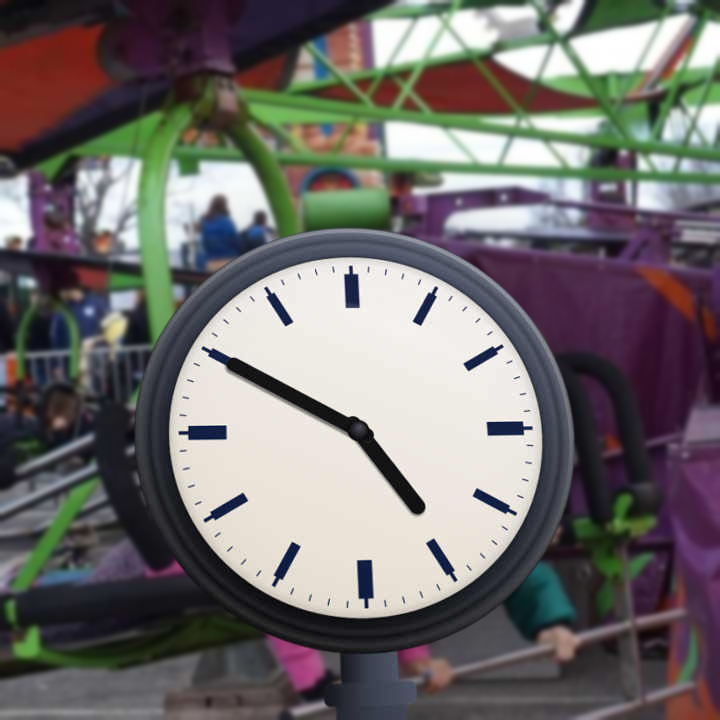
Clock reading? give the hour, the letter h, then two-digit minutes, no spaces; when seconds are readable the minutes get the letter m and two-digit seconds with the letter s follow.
4h50
